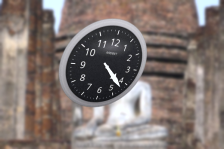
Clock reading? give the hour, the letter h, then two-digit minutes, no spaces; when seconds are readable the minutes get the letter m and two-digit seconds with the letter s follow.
4h22
